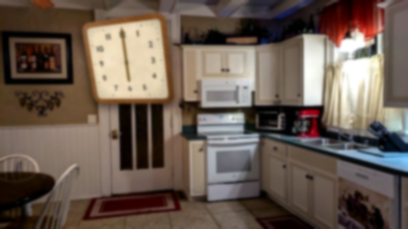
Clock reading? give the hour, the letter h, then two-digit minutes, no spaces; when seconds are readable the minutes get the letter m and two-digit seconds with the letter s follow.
6h00
